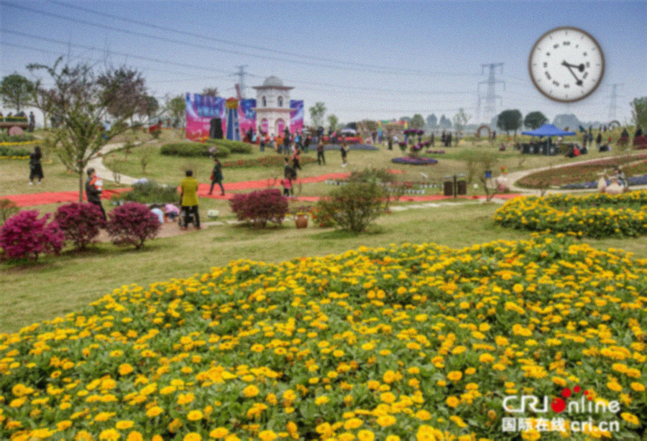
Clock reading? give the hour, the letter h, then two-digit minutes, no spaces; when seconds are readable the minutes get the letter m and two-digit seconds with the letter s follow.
3h24
